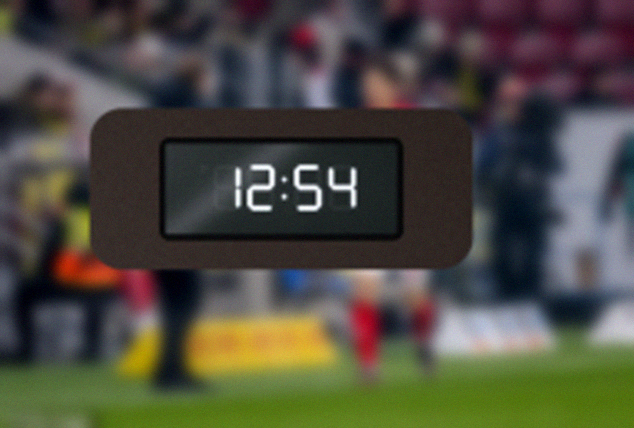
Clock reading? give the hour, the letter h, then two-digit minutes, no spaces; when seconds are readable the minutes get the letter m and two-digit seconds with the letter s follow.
12h54
